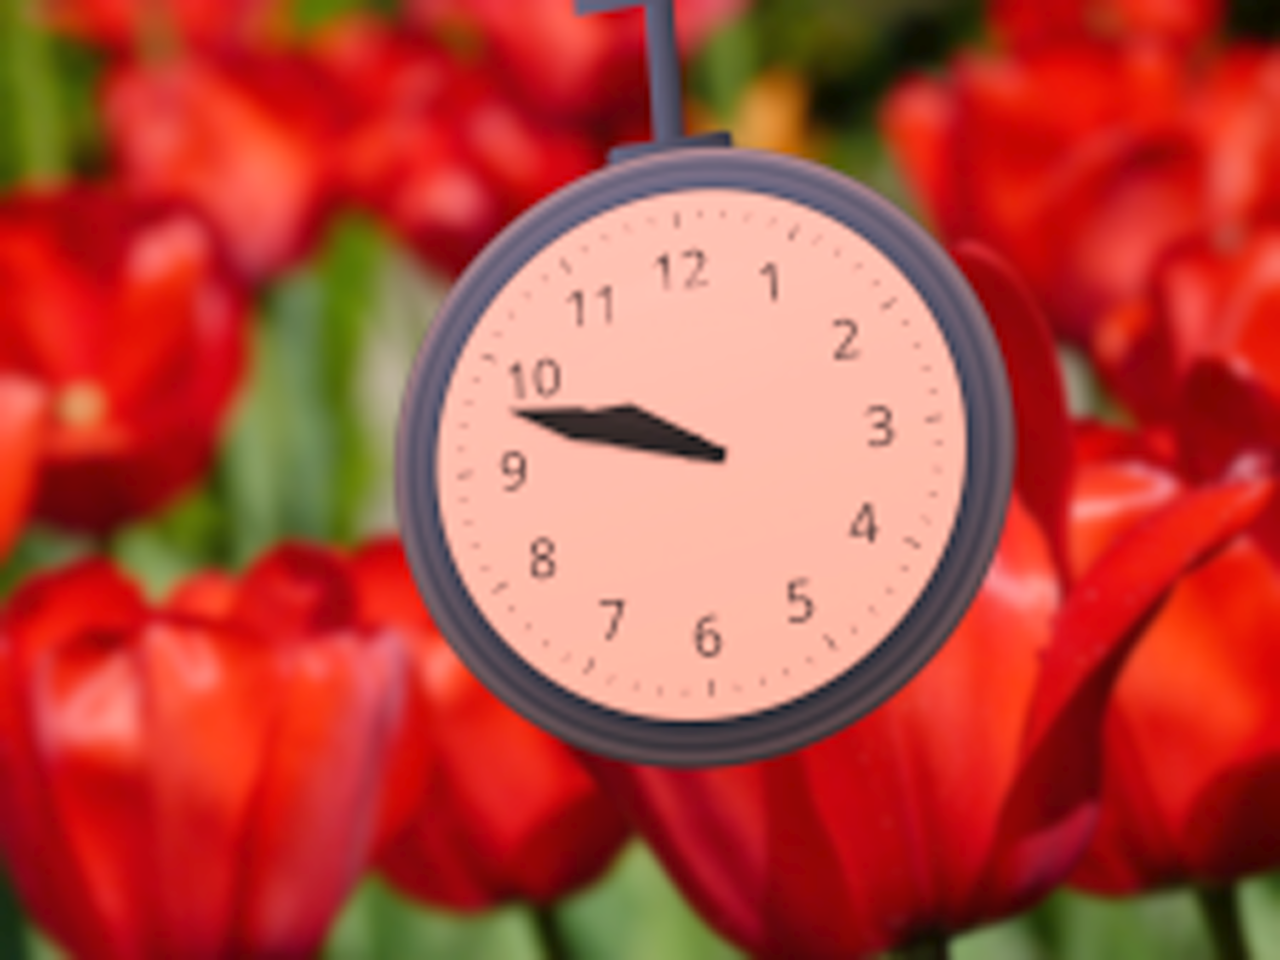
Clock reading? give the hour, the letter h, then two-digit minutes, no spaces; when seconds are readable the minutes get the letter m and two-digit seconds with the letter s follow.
9h48
